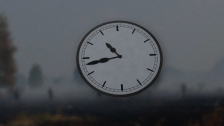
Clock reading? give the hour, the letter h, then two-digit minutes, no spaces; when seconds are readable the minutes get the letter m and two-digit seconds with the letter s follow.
10h43
